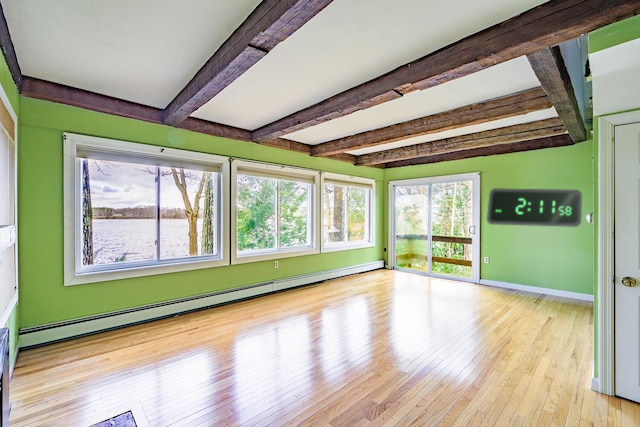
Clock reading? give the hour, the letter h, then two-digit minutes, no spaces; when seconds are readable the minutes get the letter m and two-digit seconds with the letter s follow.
2h11
